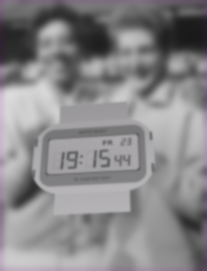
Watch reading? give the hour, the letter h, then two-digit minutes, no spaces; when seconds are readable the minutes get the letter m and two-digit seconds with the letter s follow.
19h15m44s
